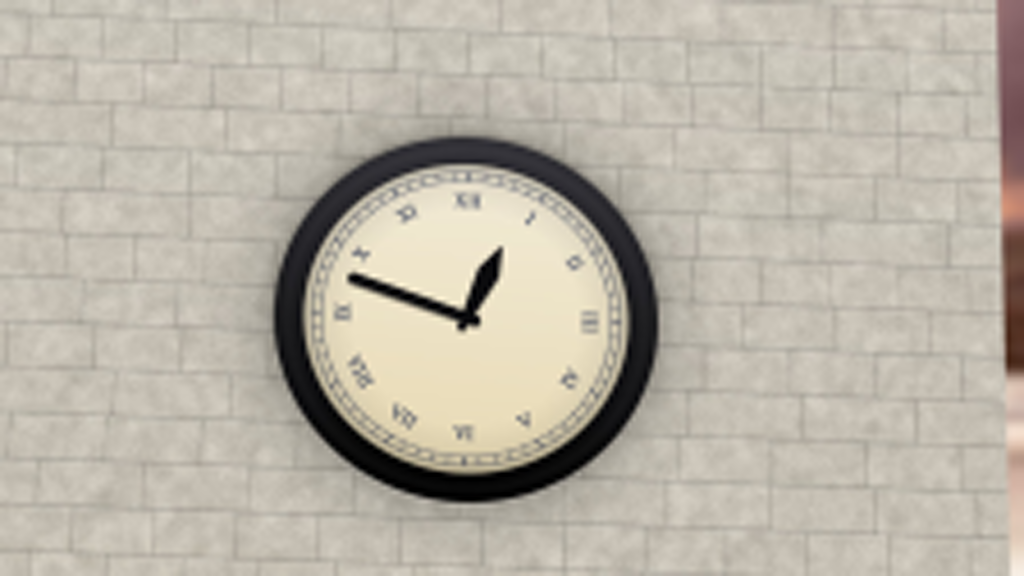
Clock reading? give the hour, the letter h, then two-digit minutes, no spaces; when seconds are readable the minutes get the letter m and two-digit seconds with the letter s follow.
12h48
